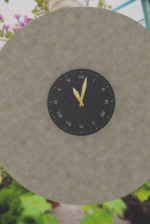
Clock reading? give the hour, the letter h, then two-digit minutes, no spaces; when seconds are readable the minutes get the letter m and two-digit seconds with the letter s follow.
11h02
